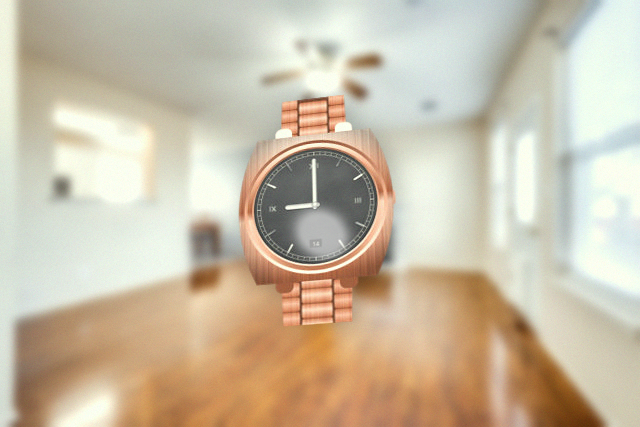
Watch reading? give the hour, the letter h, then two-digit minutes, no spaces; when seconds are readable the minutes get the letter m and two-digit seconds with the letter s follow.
9h00
